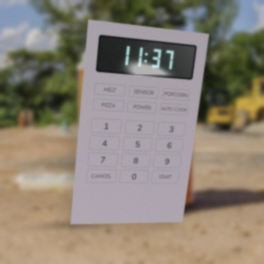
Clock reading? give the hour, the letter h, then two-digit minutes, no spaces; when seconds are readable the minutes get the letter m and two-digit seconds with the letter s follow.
11h37
